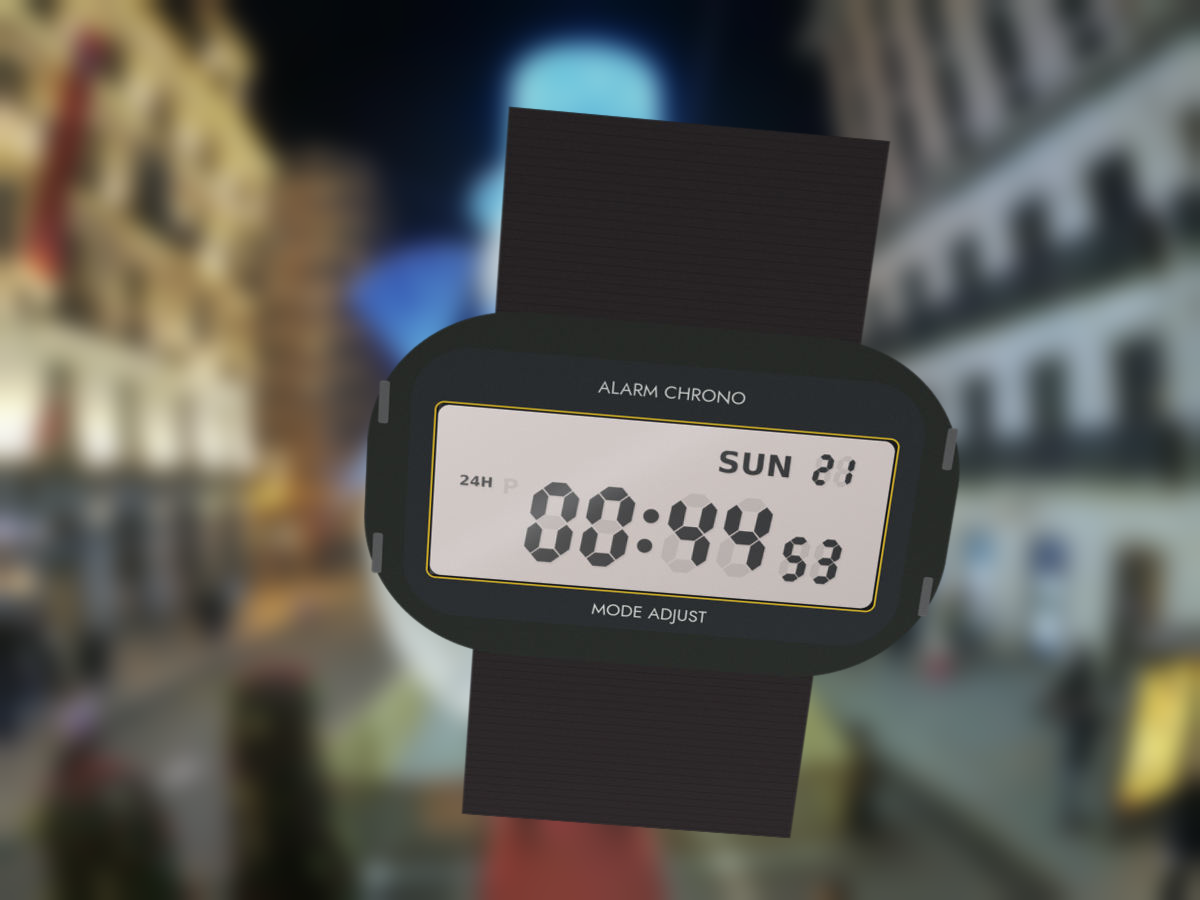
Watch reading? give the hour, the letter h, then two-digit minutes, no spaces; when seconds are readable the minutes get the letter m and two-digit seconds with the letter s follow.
0h44m53s
